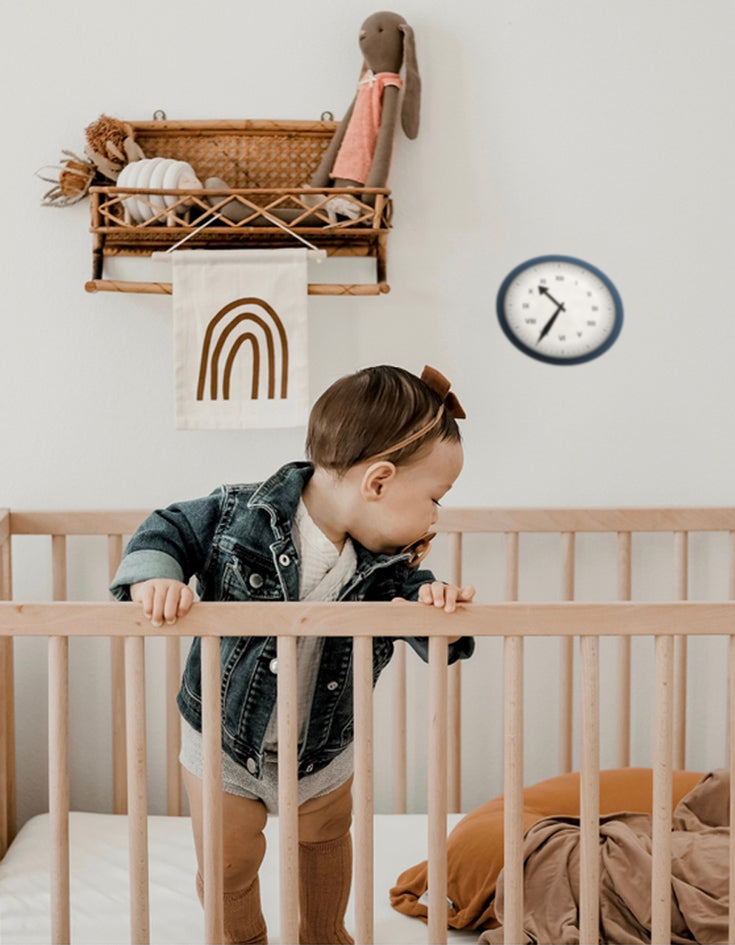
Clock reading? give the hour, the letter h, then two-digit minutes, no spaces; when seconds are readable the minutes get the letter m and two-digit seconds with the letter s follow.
10h35
